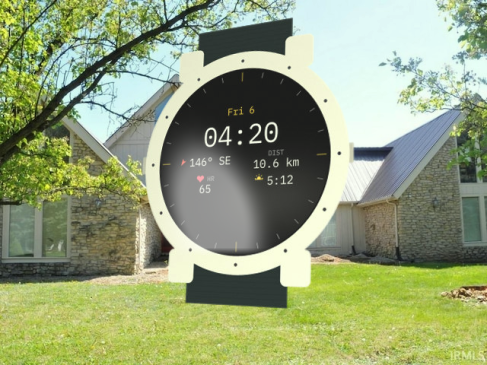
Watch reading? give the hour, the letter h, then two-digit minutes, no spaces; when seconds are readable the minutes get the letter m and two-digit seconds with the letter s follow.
4h20
